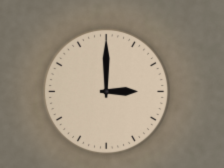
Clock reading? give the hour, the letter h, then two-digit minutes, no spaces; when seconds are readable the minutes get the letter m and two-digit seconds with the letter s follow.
3h00
